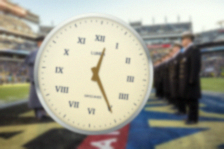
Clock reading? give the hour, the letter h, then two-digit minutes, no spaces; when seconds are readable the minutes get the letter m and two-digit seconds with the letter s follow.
12h25
